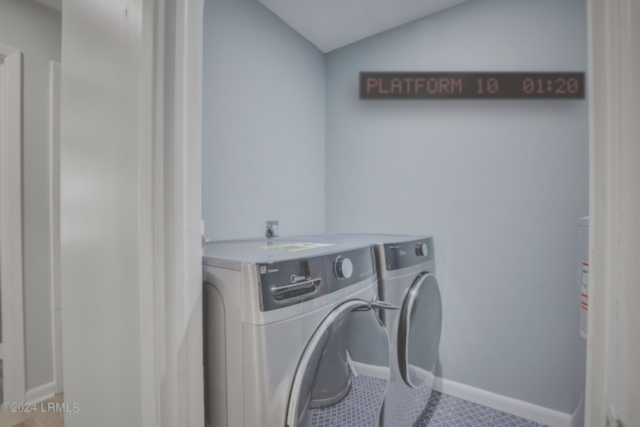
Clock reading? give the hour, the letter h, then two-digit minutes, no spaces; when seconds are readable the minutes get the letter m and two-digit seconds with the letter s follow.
1h20
